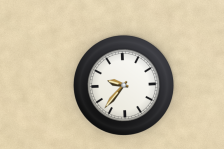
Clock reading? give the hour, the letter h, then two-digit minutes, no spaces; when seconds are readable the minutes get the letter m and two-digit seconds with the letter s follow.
9h37
